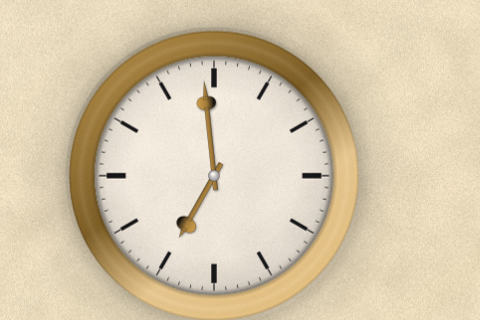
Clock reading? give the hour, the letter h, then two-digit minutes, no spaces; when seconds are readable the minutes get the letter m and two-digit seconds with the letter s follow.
6h59
